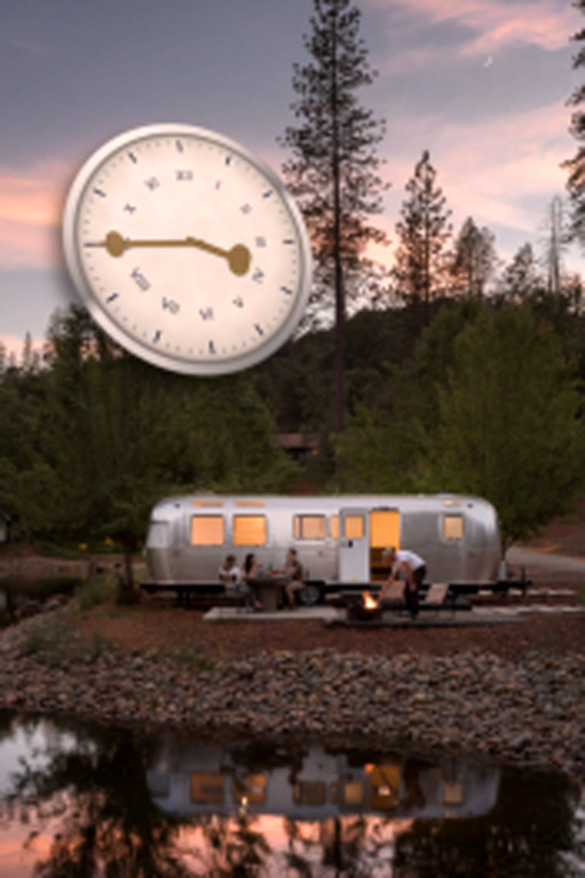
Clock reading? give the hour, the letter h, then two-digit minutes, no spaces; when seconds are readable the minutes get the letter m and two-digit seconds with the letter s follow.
3h45
